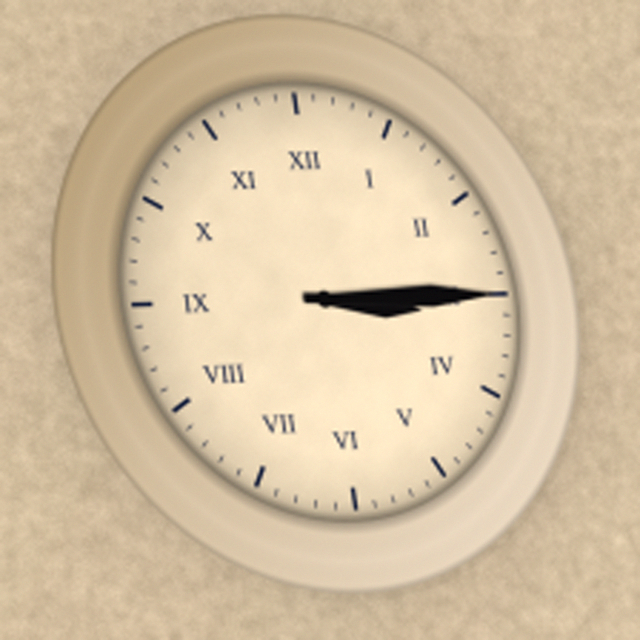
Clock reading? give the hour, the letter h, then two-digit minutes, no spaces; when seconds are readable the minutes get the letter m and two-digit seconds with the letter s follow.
3h15
